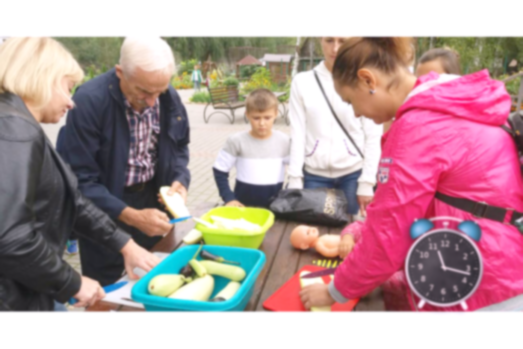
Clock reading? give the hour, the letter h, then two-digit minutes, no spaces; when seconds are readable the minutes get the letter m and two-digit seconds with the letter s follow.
11h17
